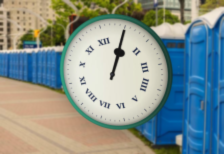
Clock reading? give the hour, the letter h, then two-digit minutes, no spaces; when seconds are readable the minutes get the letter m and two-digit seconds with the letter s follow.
1h05
